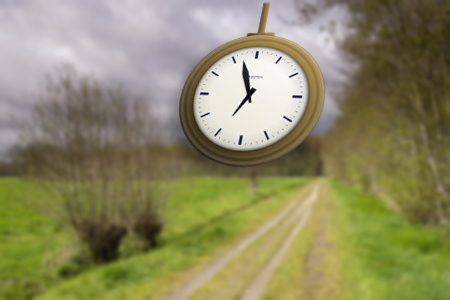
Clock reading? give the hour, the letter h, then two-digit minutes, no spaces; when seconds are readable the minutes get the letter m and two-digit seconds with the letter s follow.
6h57
